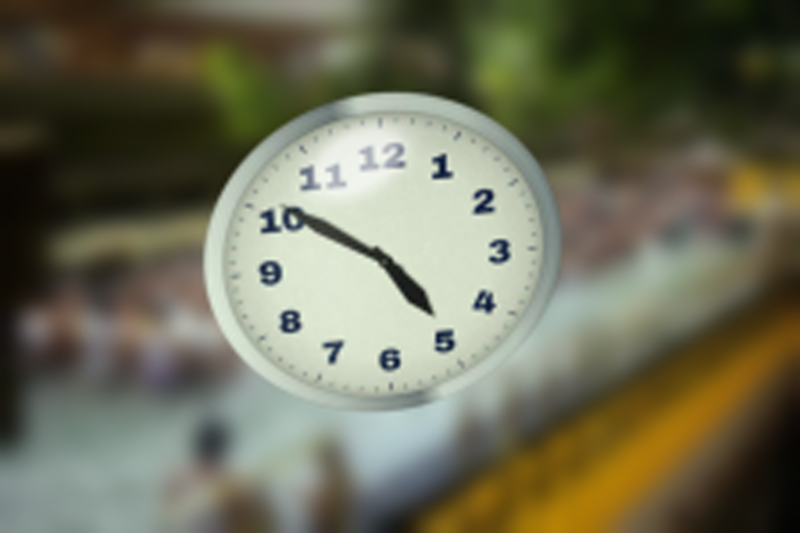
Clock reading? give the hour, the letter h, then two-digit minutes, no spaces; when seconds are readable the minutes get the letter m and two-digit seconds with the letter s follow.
4h51
